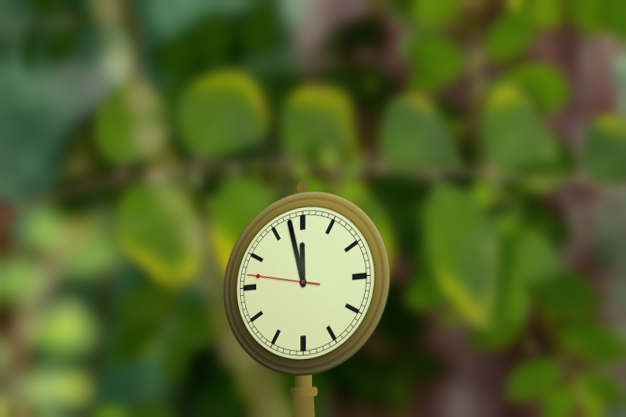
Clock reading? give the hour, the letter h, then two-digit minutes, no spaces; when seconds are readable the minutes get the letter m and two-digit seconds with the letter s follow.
11h57m47s
